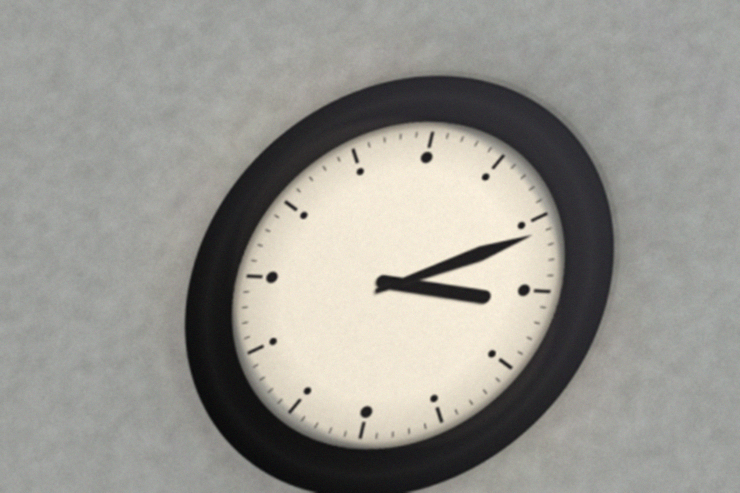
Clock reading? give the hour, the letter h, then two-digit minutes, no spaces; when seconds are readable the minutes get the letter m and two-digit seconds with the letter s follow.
3h11
